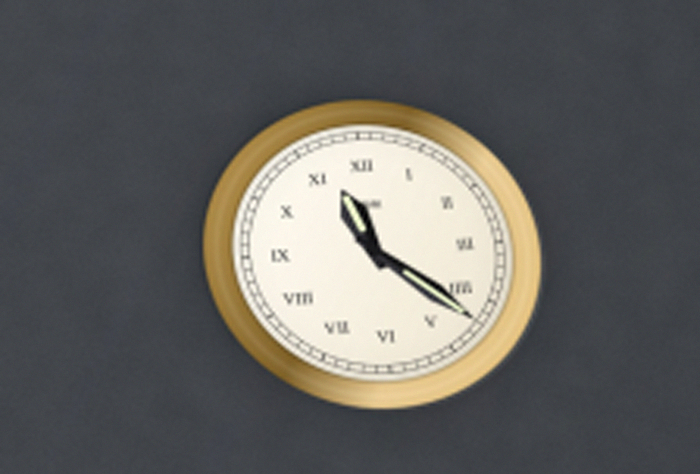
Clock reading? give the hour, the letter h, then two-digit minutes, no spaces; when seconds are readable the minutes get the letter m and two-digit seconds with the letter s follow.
11h22
